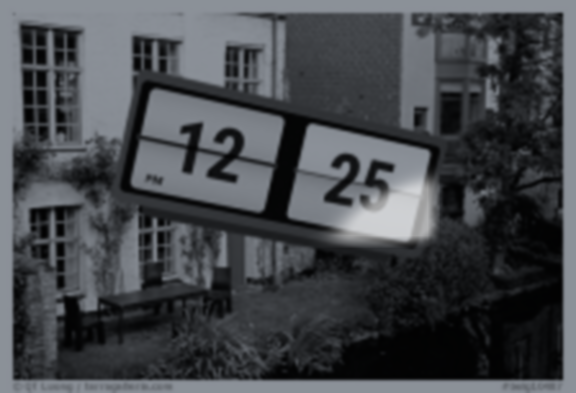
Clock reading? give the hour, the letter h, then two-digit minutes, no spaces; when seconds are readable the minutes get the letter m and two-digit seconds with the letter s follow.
12h25
